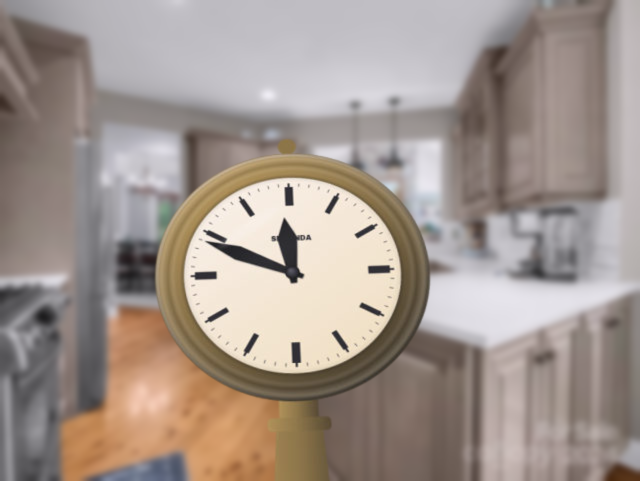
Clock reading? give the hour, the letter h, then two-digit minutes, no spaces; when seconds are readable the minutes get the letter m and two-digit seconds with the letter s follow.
11h49
